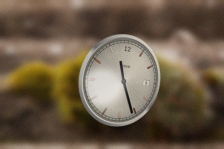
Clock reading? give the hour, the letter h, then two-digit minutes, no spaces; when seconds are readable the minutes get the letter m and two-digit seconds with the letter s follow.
11h26
